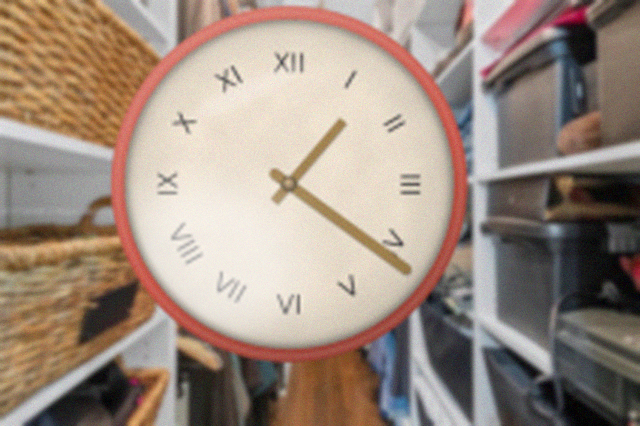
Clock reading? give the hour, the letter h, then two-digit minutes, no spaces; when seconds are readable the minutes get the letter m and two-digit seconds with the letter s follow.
1h21
